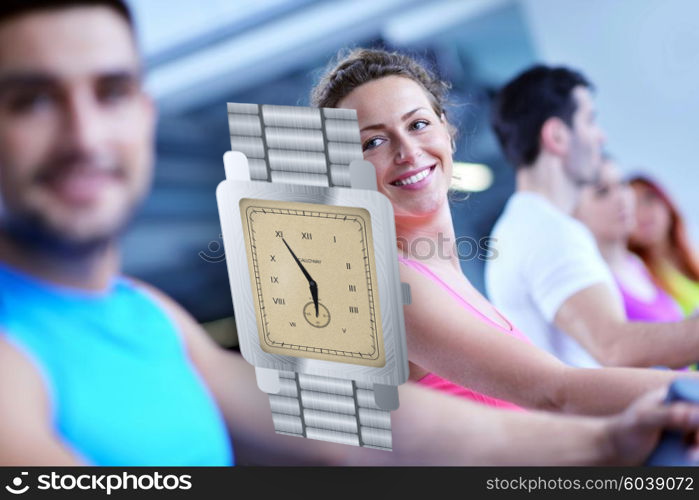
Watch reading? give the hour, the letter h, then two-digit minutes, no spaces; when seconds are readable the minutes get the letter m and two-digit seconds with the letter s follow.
5h55
